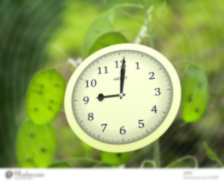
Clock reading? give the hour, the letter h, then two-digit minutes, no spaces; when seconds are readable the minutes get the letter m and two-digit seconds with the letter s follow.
9h01
